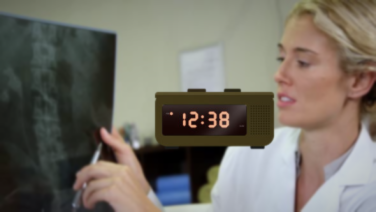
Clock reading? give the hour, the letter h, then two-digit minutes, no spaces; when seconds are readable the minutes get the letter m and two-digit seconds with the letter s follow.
12h38
